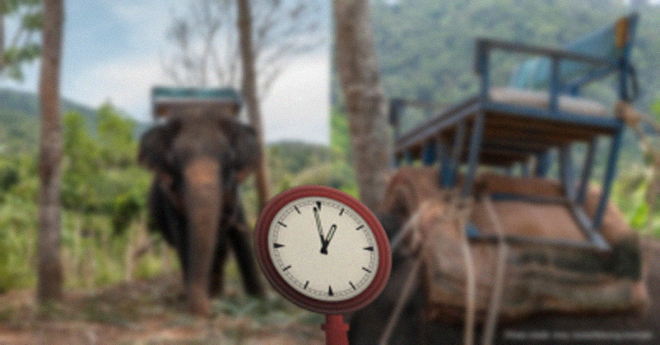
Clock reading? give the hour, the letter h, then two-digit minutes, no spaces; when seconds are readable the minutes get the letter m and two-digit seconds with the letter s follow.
12h59
